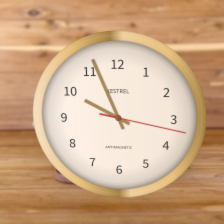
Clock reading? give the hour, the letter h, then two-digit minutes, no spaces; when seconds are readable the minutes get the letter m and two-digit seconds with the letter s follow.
9h56m17s
